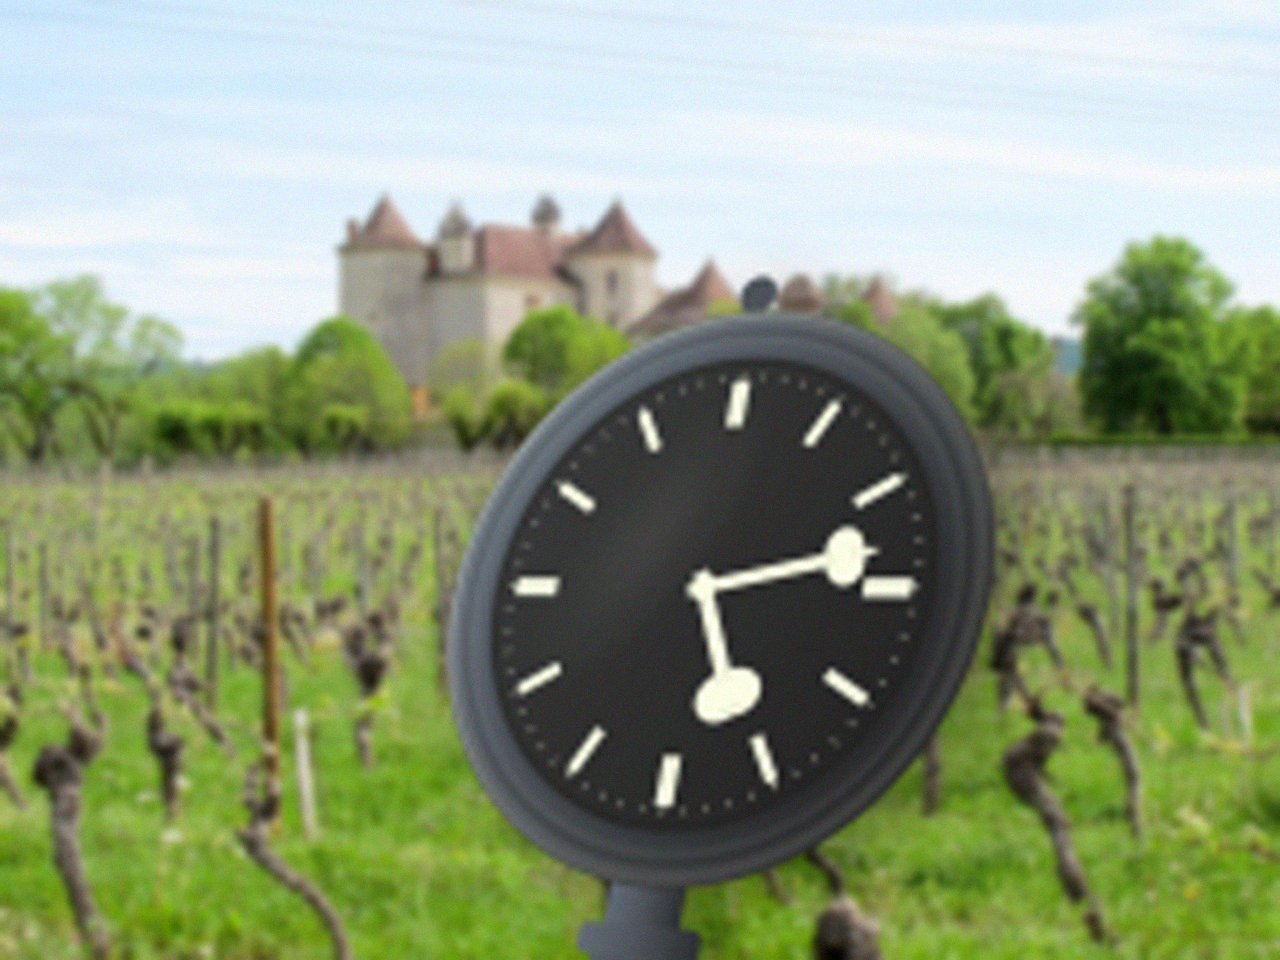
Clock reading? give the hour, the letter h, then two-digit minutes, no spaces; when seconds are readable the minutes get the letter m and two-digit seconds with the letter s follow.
5h13
